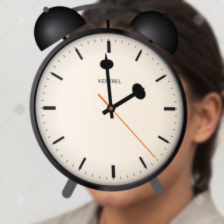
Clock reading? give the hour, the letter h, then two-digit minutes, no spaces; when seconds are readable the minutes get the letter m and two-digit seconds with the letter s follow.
1h59m23s
